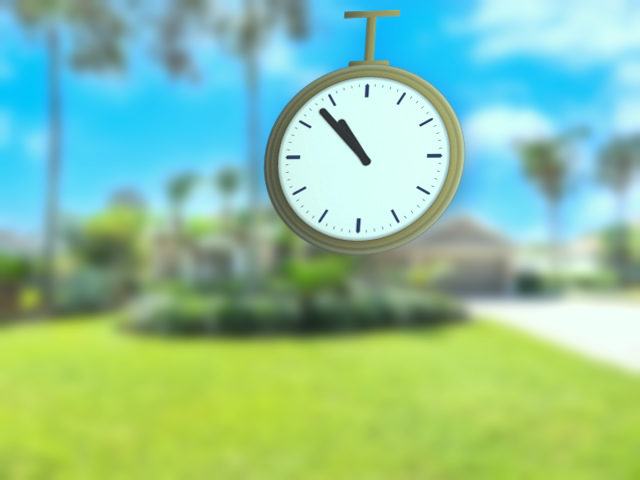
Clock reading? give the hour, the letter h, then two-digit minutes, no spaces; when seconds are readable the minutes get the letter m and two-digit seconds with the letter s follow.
10h53
